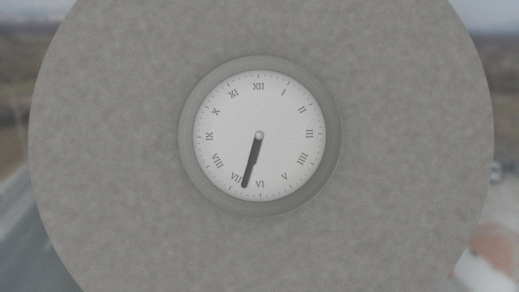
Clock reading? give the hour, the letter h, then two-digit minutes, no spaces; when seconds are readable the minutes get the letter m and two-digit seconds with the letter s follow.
6h33
